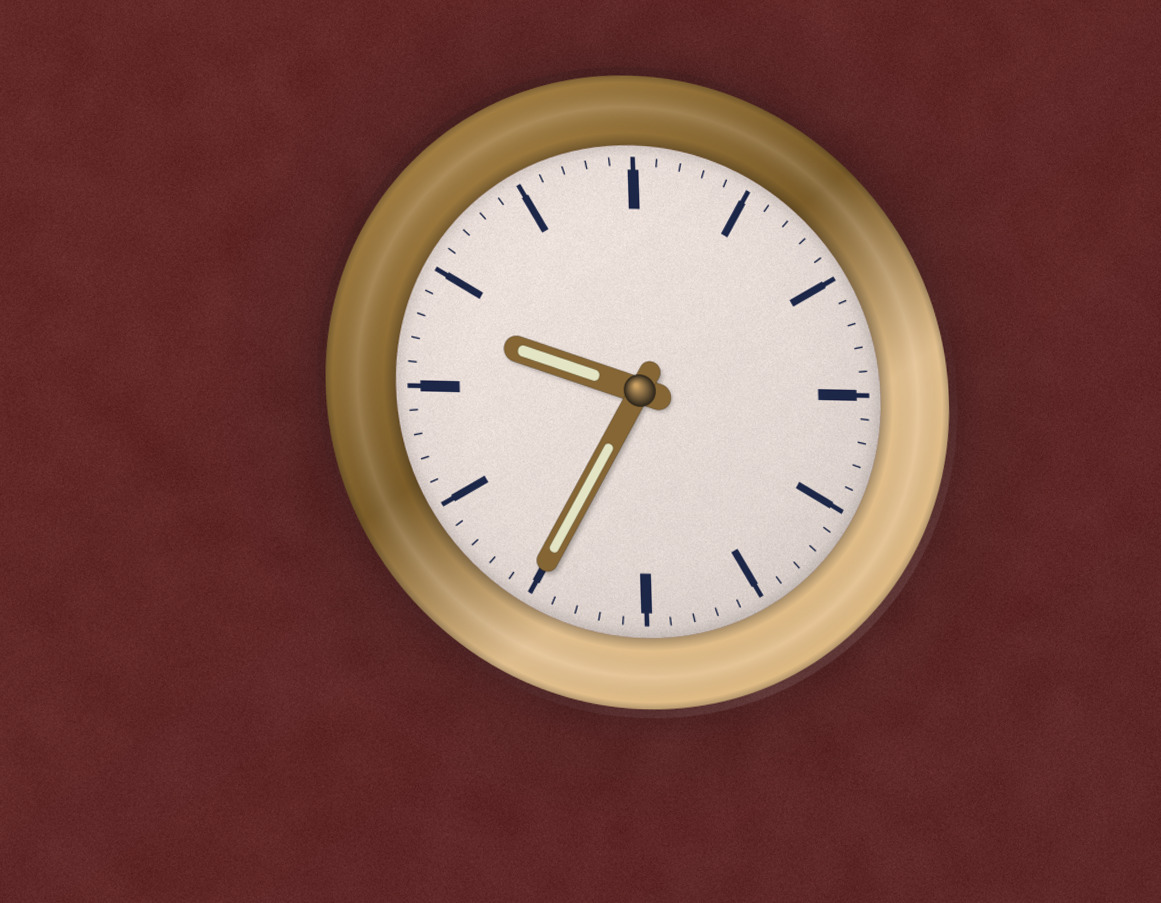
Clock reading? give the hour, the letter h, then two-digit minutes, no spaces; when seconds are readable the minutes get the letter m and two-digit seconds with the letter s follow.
9h35
